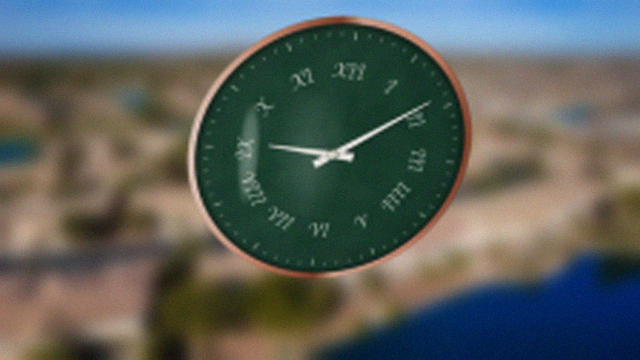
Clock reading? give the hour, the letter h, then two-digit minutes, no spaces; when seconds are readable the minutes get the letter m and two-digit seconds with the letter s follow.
9h09
